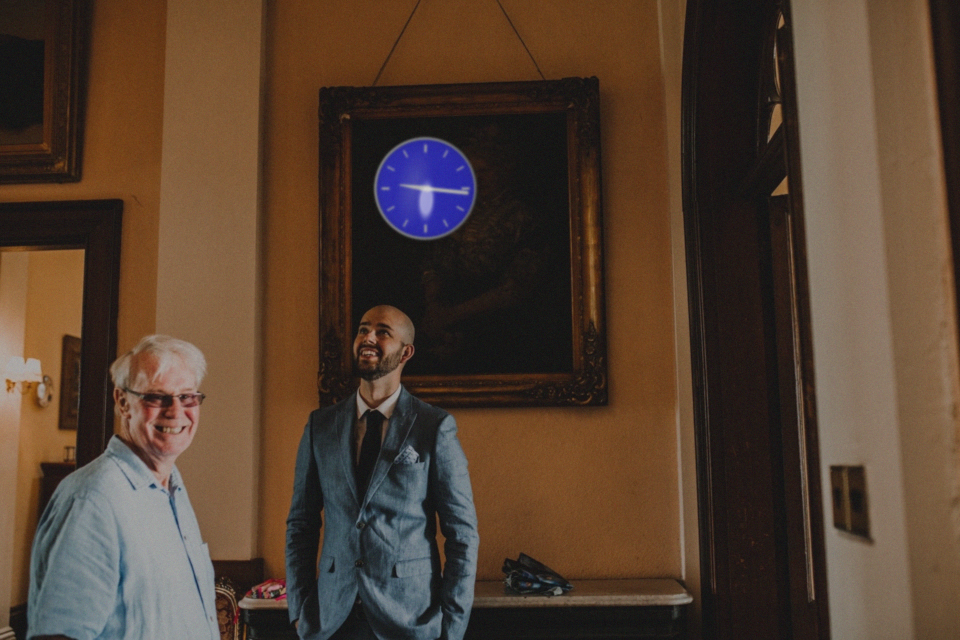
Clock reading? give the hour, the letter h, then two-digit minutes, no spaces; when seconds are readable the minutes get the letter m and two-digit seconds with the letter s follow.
9h16
